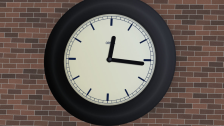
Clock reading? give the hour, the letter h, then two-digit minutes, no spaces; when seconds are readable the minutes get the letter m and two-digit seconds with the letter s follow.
12h16
